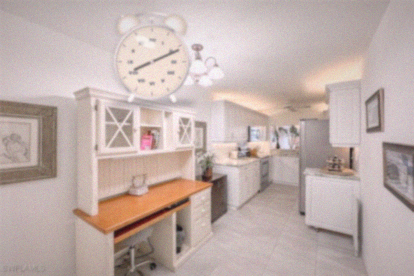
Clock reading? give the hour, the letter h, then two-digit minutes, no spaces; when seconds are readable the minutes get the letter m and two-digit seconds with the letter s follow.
8h11
